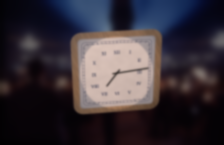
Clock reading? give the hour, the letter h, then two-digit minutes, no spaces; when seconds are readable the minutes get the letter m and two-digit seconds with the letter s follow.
7h14
